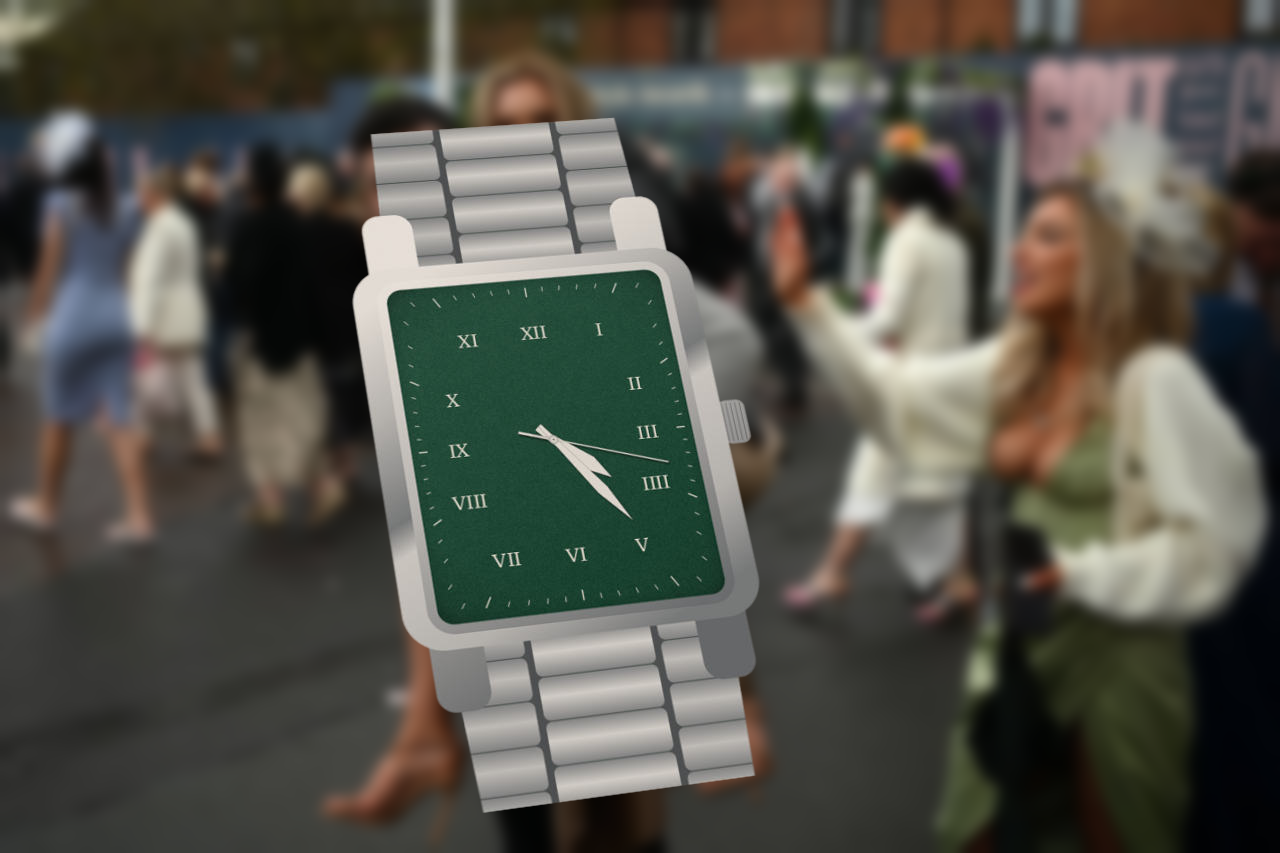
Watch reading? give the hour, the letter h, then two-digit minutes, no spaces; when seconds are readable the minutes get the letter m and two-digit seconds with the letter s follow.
4h24m18s
